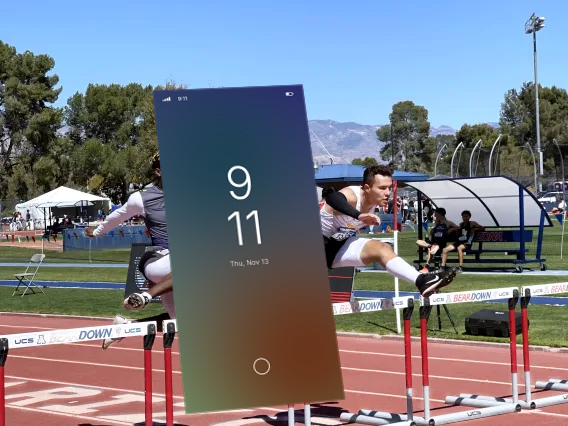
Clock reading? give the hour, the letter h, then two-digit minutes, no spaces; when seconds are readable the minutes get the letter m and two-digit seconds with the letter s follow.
9h11
